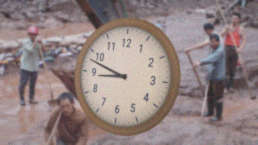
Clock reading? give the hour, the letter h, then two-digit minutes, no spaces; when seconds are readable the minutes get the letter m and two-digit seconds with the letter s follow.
8h48
